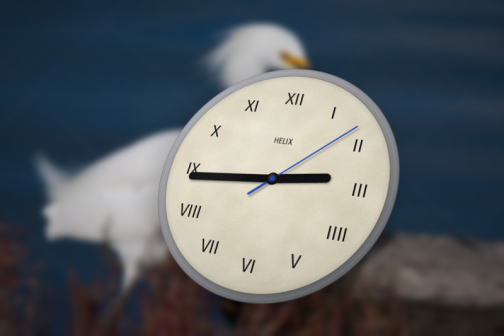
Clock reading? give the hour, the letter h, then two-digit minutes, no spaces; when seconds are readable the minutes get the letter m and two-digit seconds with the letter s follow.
2h44m08s
